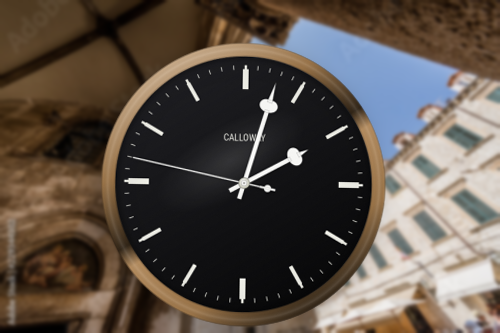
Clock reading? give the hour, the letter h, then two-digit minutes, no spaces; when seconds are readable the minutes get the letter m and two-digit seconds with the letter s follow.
2h02m47s
